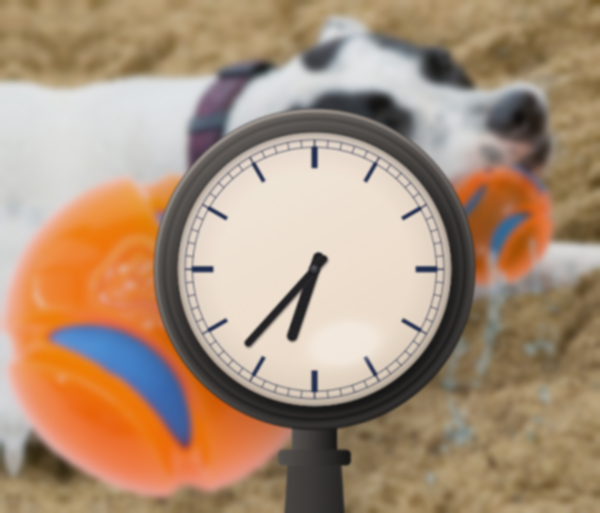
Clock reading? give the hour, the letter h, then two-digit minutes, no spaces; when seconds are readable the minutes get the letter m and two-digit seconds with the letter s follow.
6h37
